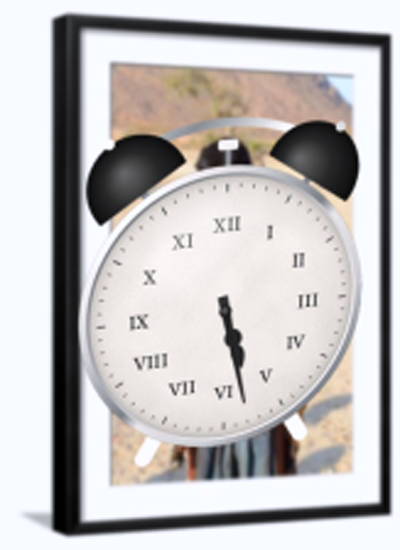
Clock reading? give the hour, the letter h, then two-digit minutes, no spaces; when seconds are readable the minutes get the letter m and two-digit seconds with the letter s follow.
5h28
